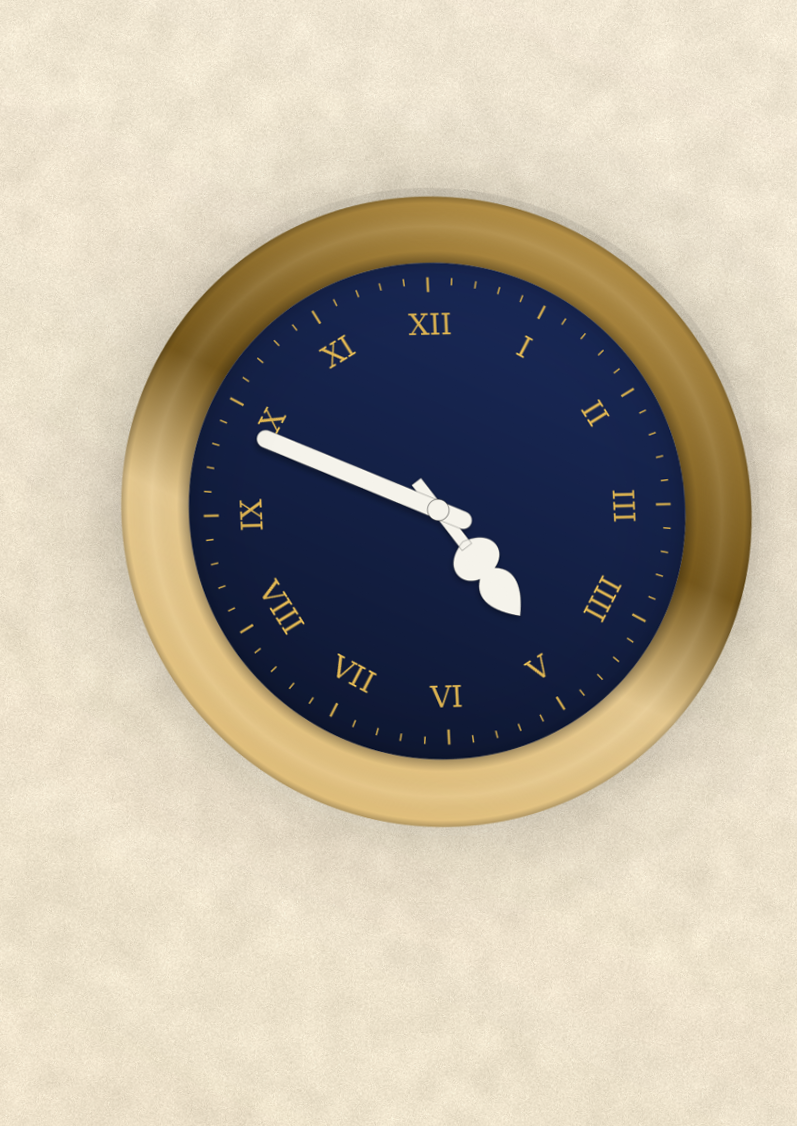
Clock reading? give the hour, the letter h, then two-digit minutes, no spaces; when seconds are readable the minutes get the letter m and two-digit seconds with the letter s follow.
4h49
